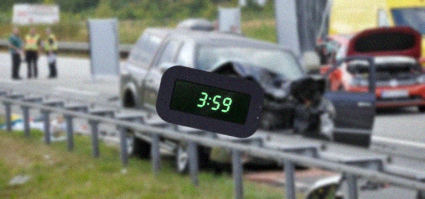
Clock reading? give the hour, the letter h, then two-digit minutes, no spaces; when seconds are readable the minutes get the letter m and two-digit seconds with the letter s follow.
3h59
